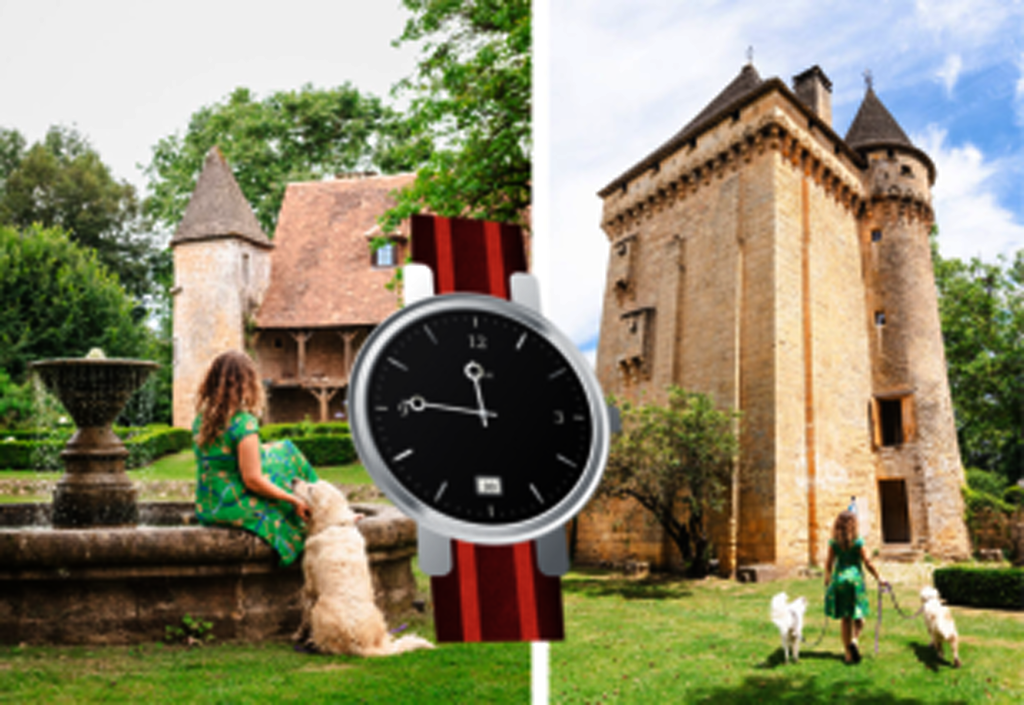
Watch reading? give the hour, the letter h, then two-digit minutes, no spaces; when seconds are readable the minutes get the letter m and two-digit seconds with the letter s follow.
11h46
